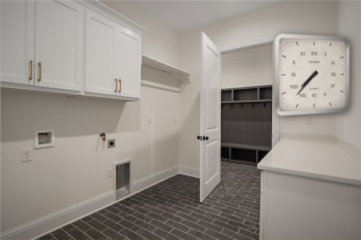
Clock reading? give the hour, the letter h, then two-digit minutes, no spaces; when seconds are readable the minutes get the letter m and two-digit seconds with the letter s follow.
7h37
